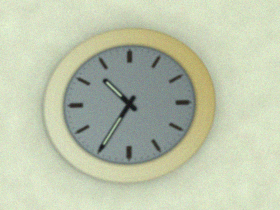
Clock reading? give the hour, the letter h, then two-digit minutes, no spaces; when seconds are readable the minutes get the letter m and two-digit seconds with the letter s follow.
10h35
